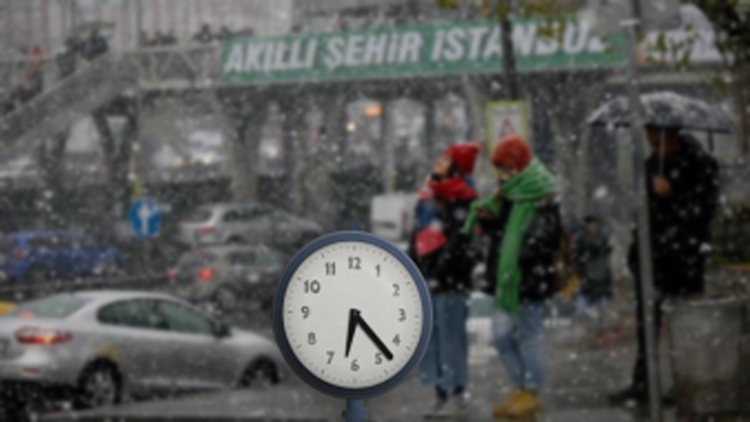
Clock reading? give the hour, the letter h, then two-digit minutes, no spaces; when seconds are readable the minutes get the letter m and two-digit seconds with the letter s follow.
6h23
